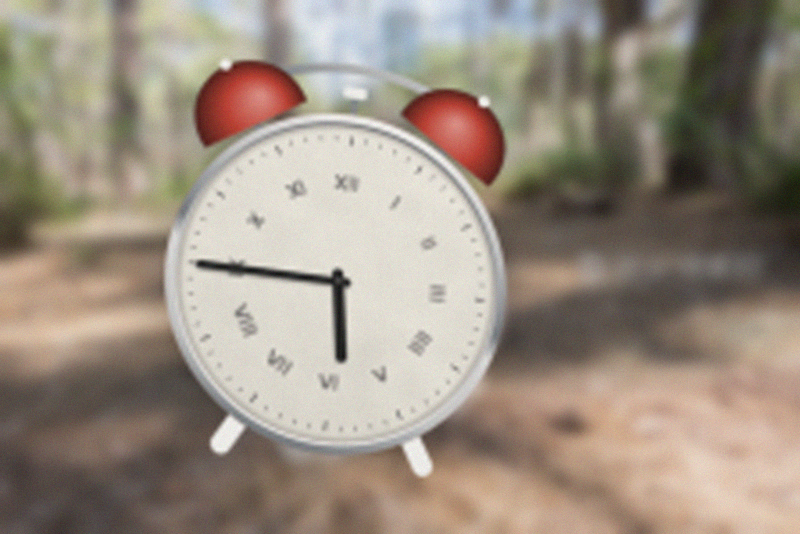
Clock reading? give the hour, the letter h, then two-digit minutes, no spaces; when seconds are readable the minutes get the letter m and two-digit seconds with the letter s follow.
5h45
